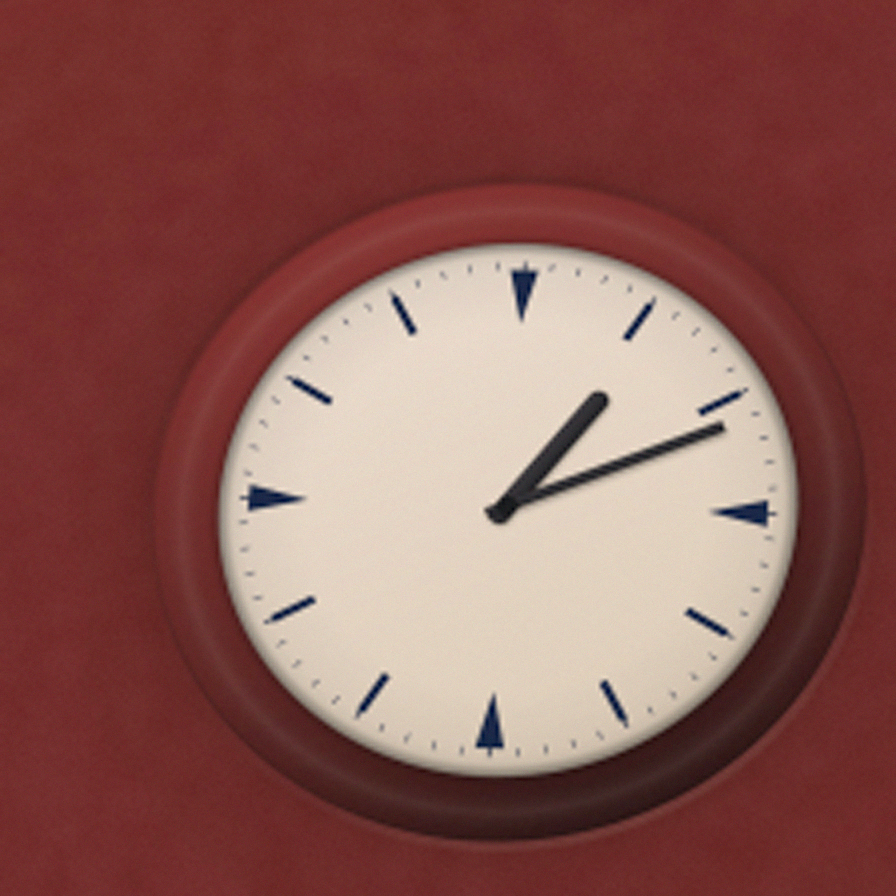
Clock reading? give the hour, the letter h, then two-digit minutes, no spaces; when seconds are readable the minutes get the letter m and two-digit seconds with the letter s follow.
1h11
